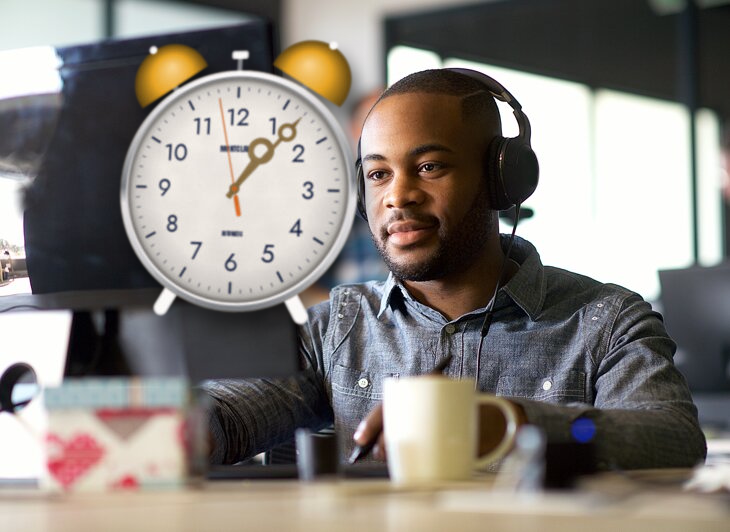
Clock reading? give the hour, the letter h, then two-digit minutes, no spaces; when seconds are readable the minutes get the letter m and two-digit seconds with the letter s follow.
1h06m58s
